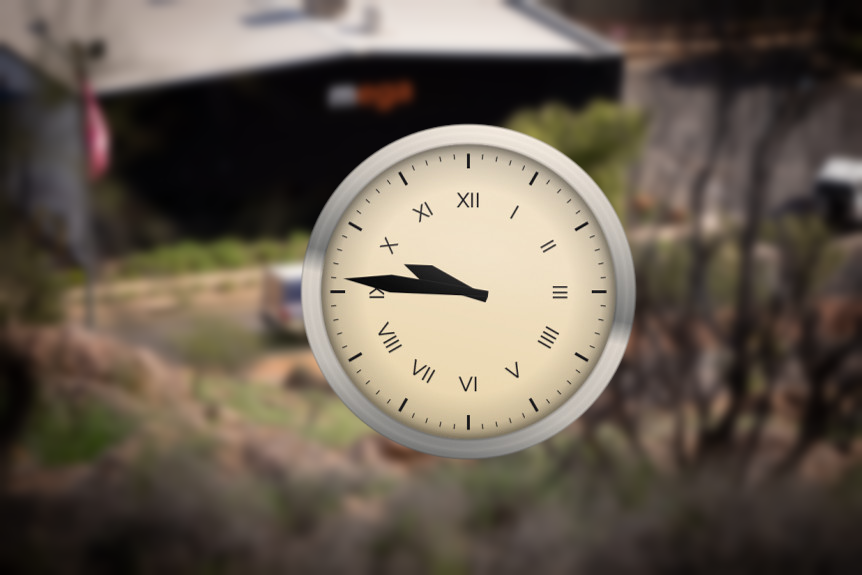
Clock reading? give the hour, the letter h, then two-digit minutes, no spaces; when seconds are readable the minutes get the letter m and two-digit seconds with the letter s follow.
9h46
